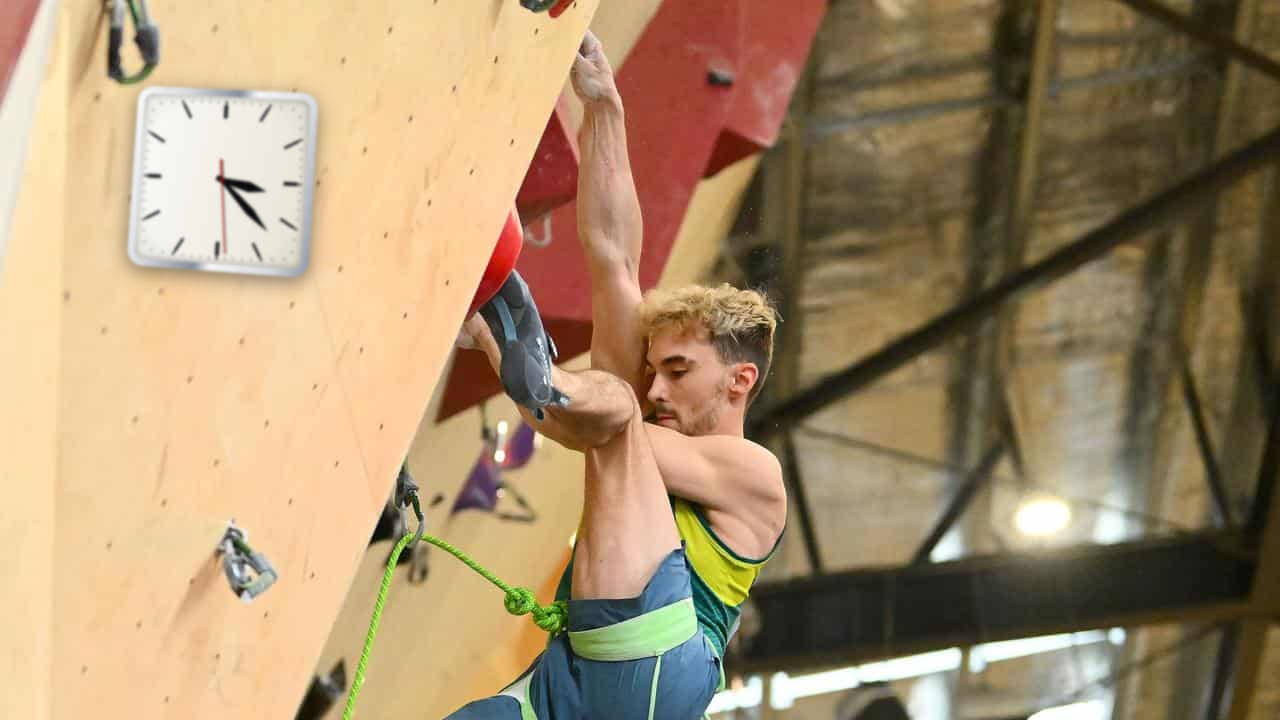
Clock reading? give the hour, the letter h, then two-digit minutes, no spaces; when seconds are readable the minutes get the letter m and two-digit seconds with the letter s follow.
3h22m29s
